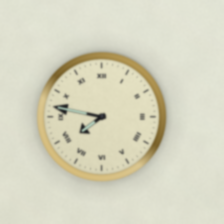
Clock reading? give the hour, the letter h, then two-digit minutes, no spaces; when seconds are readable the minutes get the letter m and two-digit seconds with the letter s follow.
7h47
